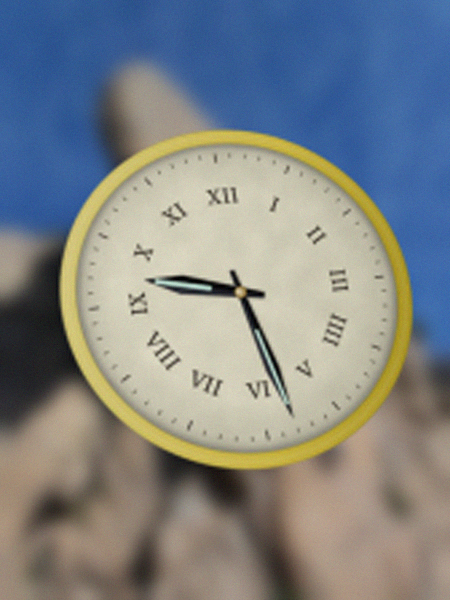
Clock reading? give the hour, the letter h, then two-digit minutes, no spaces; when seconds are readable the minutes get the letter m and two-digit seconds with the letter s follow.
9h28
